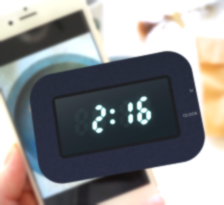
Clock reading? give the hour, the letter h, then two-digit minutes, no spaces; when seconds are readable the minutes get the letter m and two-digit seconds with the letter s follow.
2h16
